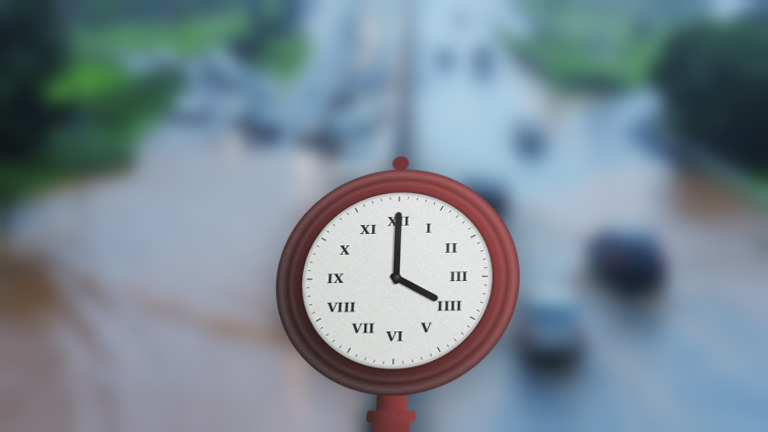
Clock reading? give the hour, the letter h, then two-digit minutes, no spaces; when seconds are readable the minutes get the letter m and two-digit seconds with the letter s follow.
4h00
